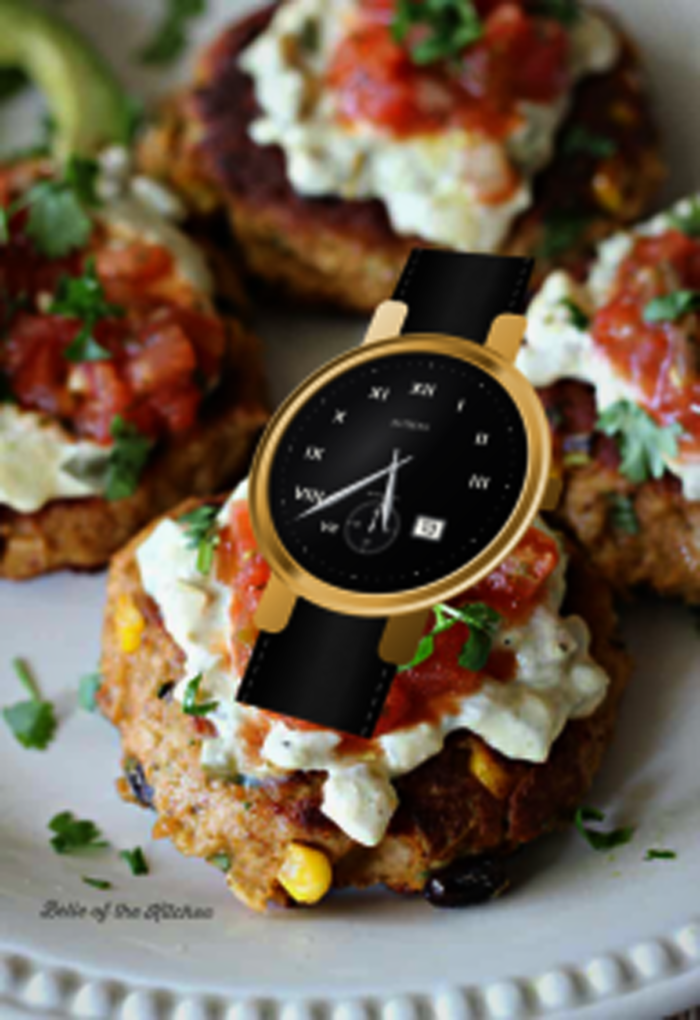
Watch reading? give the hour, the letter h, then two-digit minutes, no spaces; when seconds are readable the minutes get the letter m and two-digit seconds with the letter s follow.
5h38
